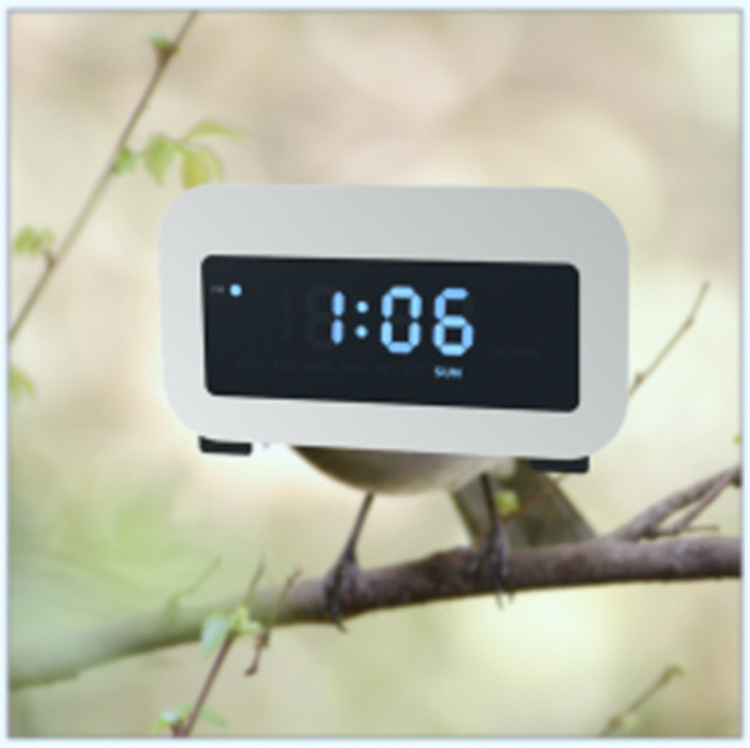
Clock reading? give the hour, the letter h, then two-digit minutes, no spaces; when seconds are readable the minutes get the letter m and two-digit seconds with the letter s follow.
1h06
